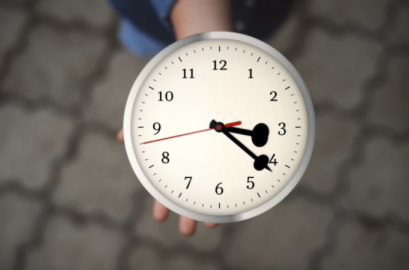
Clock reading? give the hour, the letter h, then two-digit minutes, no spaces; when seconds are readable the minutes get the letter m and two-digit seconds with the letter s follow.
3h21m43s
